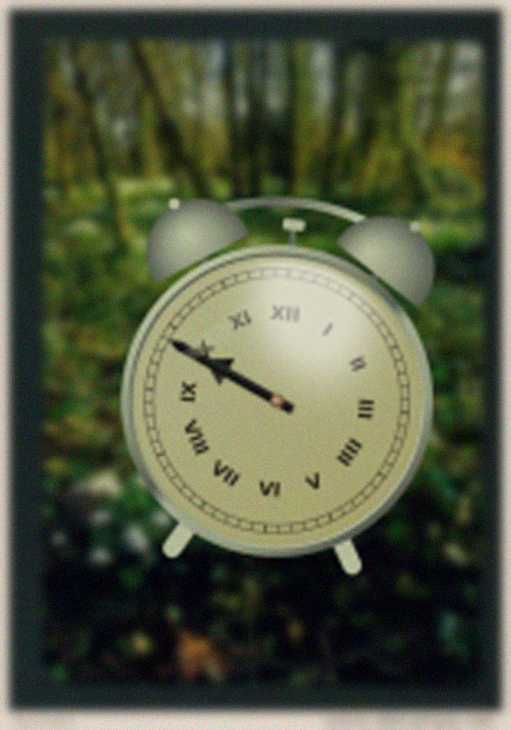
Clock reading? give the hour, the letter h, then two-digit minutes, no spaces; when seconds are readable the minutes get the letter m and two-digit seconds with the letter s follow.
9h49
